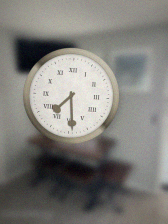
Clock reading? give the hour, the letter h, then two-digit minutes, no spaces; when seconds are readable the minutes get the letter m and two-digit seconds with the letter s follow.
7h29
